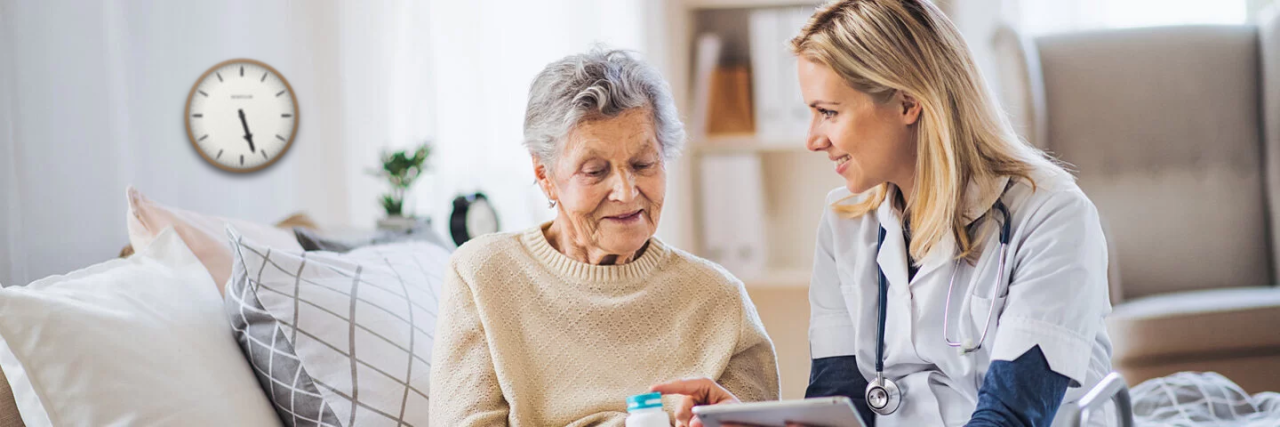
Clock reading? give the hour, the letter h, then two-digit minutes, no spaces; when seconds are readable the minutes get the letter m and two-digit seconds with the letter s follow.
5h27
